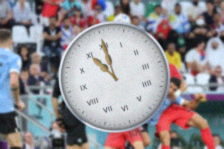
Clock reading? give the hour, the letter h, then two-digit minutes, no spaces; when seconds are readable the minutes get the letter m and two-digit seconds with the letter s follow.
11h00
